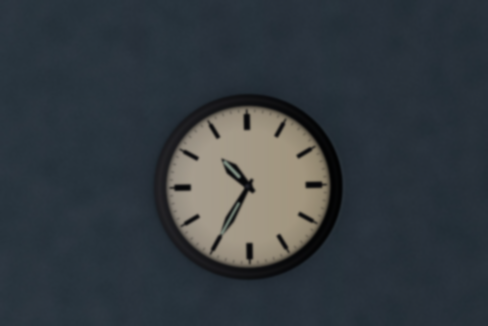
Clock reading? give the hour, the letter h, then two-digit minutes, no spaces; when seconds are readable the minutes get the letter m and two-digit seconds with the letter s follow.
10h35
